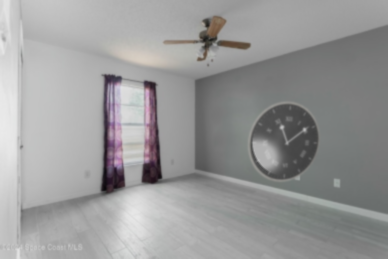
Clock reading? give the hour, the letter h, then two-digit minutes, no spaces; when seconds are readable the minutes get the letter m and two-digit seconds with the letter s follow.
11h09
